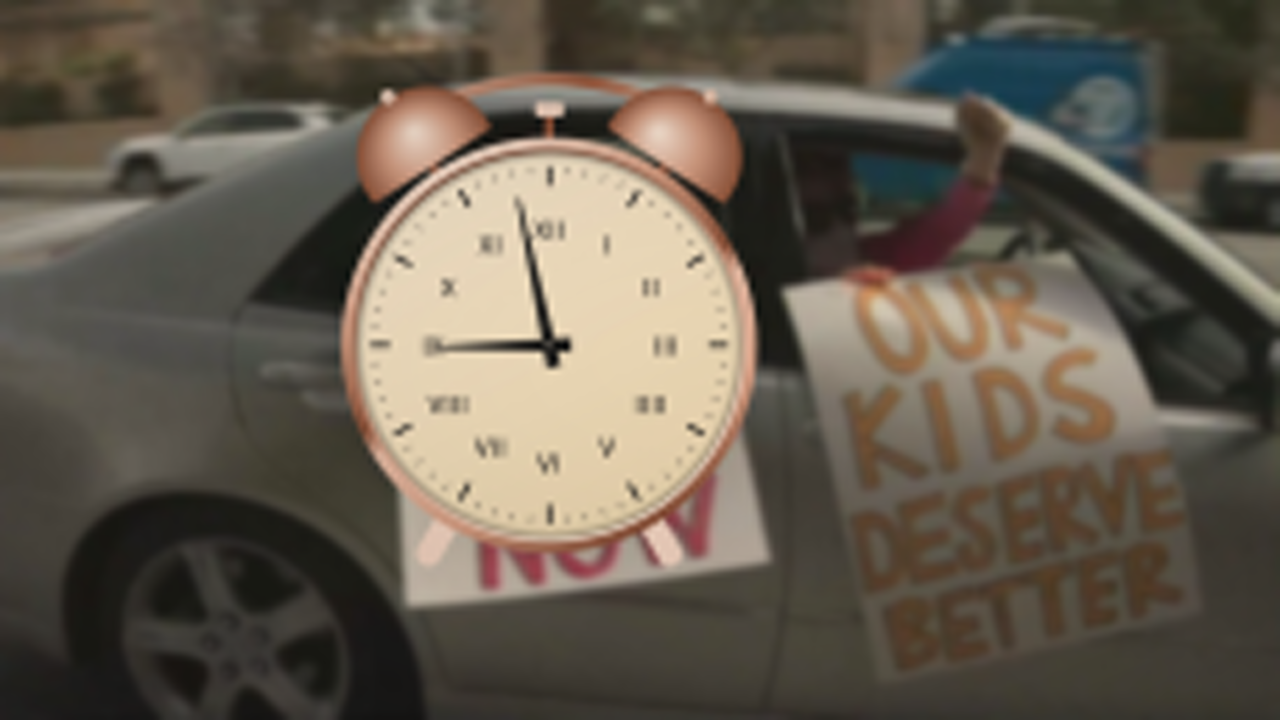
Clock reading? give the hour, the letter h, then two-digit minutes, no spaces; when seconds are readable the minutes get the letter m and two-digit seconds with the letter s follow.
8h58
